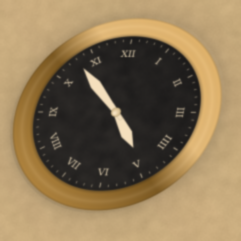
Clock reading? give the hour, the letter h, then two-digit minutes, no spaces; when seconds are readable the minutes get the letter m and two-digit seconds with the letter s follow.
4h53
